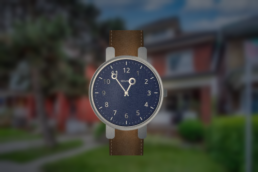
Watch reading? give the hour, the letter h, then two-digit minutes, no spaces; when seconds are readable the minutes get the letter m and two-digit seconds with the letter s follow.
12h54
